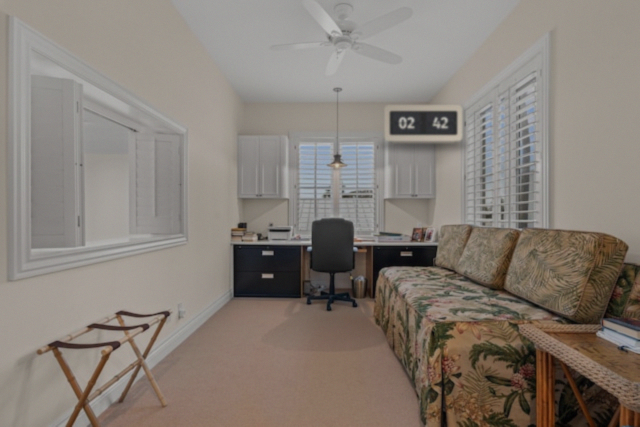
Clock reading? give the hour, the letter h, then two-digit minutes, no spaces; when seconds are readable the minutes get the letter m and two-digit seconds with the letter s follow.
2h42
